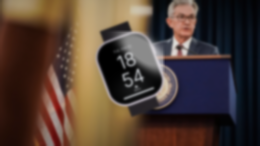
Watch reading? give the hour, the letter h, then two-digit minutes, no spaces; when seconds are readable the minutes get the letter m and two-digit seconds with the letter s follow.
18h54
